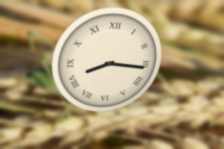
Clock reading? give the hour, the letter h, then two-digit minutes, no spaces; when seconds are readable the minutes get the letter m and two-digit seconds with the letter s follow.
8h16
